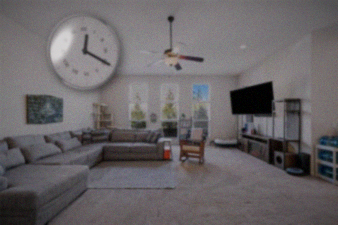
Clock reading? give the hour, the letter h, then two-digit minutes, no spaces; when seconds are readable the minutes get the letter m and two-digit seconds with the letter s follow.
12h20
